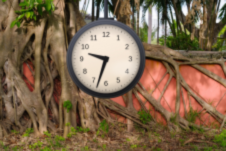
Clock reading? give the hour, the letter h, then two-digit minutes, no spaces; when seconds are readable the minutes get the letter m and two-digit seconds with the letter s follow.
9h33
